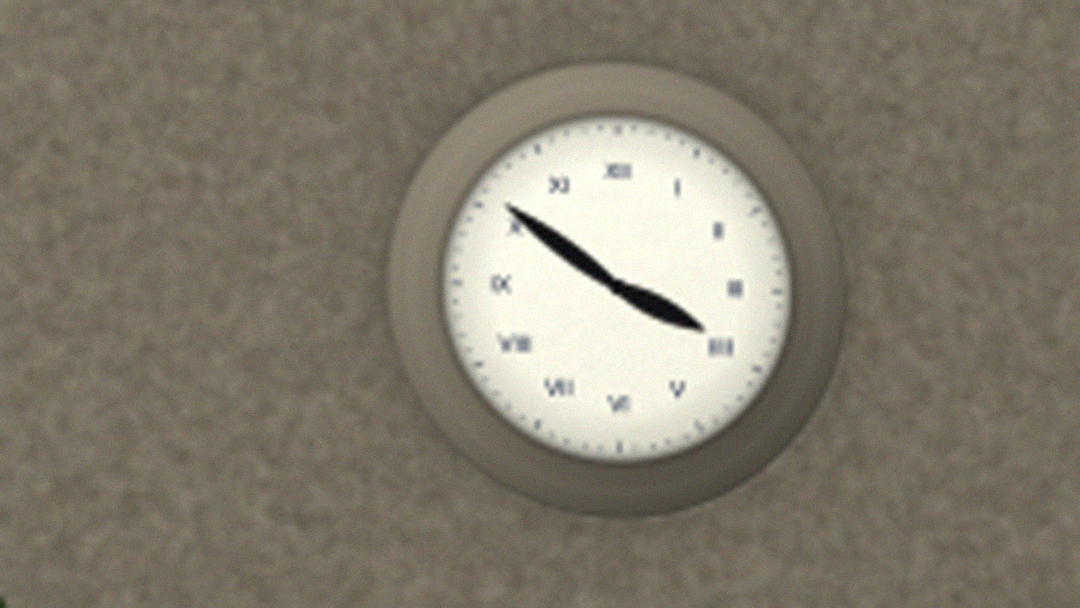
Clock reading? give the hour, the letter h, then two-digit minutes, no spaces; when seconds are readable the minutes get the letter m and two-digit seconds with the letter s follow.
3h51
